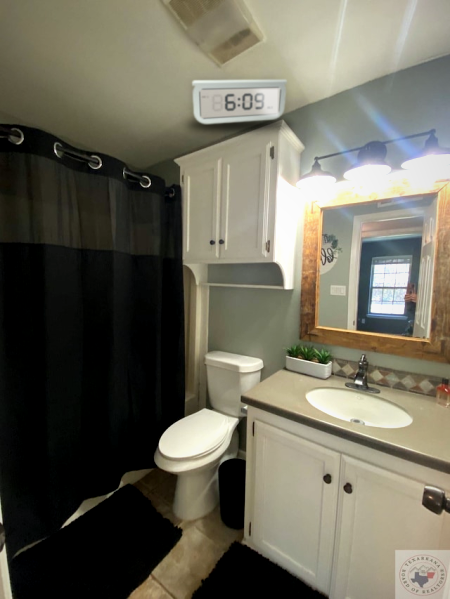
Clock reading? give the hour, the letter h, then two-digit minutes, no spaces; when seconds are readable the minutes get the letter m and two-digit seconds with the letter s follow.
6h09
